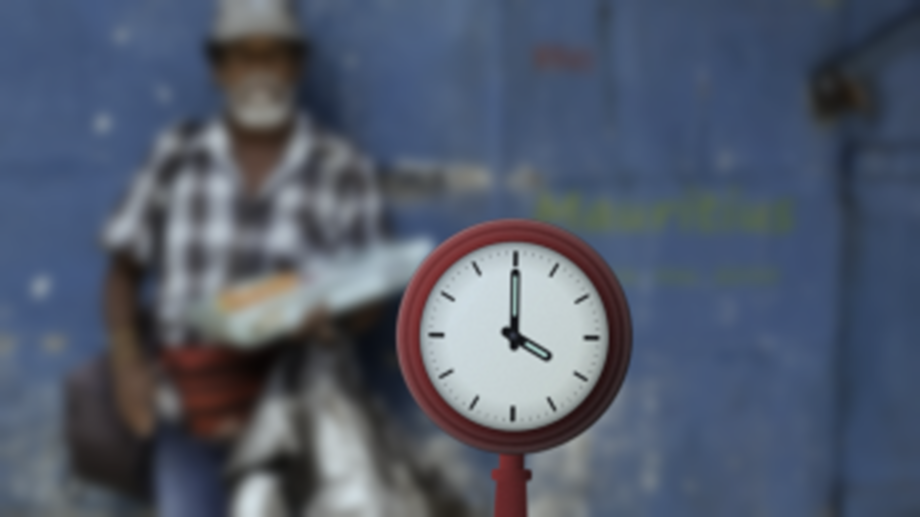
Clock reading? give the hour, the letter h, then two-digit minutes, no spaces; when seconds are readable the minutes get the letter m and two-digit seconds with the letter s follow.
4h00
